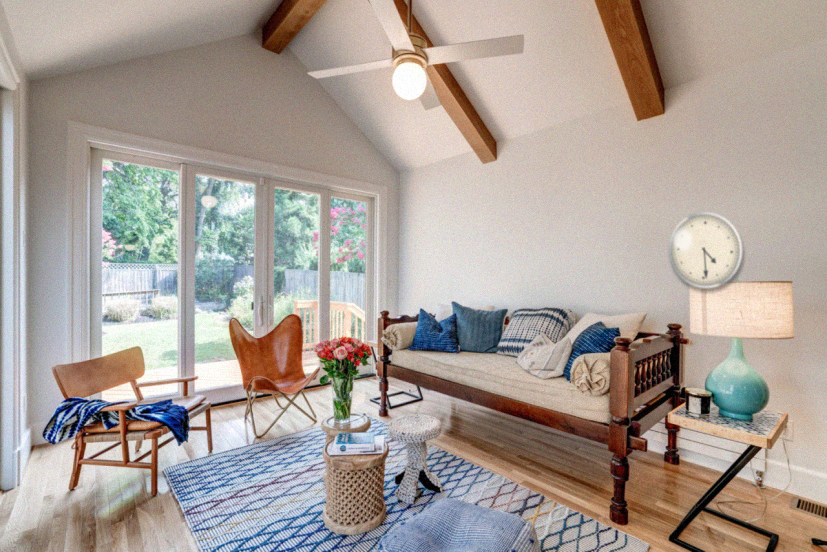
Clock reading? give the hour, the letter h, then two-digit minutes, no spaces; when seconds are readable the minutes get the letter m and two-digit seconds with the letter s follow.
4h29
